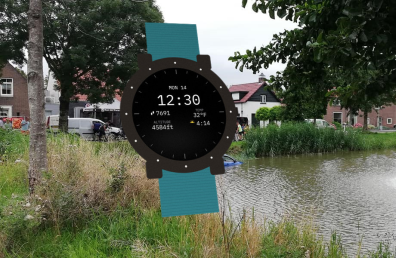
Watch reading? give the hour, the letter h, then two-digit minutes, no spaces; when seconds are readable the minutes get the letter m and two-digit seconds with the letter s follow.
12h30
